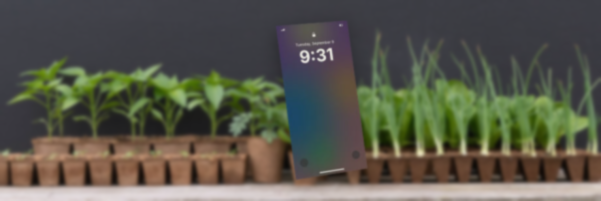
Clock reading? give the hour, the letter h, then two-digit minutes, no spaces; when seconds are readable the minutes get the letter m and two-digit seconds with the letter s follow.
9h31
